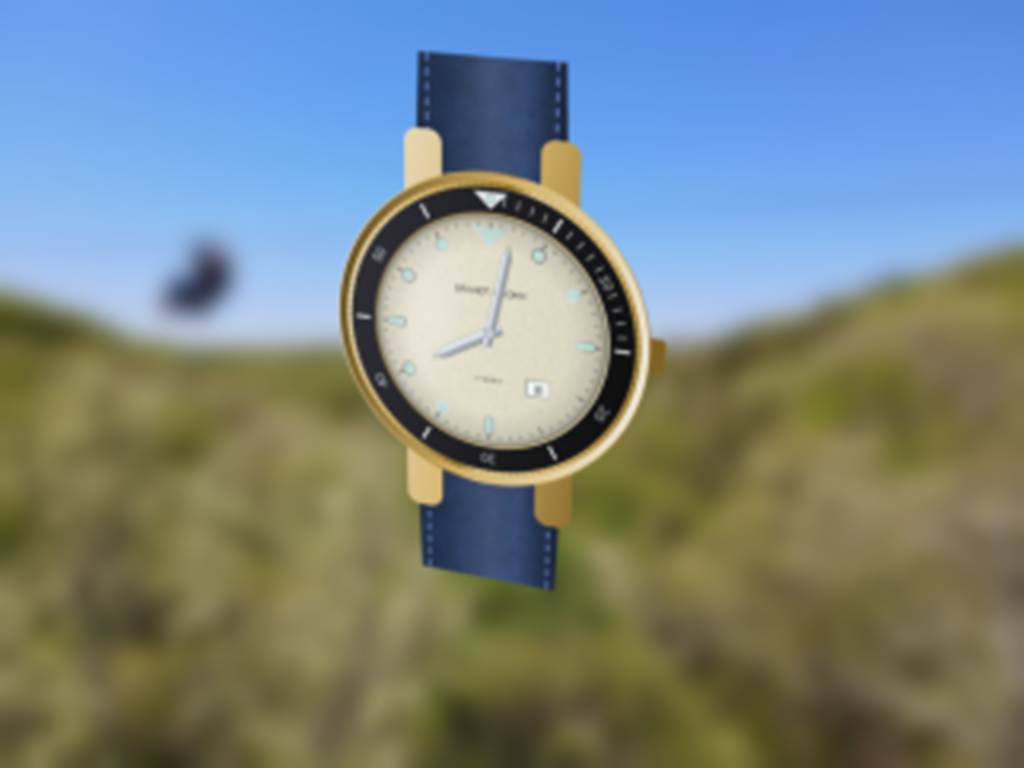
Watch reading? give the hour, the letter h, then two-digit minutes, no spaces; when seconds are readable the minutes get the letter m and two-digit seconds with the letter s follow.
8h02
